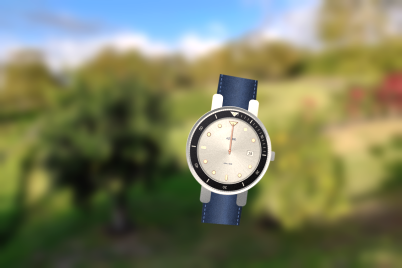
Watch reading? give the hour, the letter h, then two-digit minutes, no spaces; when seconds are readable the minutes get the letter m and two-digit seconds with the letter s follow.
12h00
